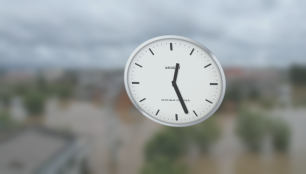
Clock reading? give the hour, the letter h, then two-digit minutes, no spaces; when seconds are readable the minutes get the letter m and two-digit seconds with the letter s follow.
12h27
